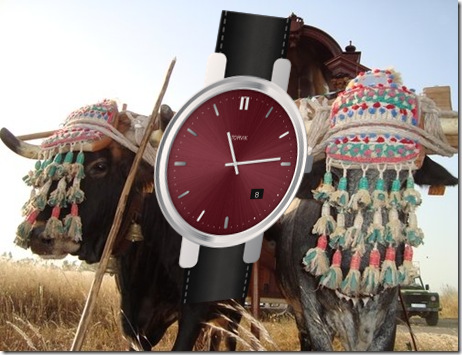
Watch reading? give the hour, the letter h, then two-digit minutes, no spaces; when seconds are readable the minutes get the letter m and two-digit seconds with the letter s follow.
11h14
